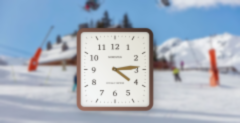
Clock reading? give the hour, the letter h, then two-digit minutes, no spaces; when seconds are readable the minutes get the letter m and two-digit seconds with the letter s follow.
4h14
